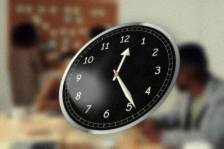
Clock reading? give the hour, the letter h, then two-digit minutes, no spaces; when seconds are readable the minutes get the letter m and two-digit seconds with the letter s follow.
12h24
